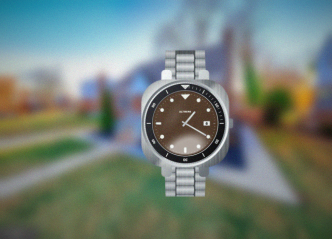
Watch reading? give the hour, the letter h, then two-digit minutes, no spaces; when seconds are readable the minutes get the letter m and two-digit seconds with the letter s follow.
1h20
